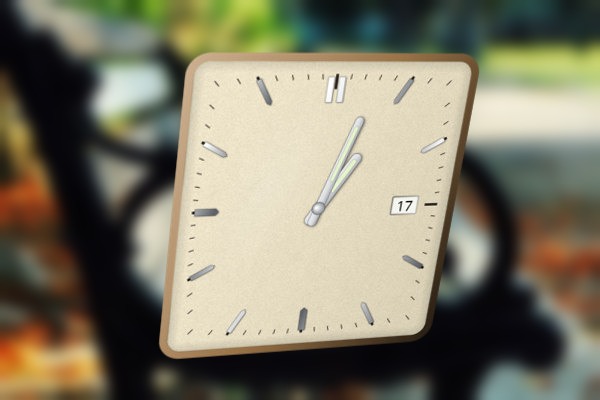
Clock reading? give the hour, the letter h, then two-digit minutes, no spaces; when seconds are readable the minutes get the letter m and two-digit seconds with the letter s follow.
1h03
